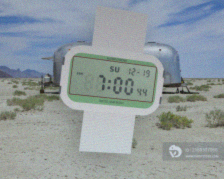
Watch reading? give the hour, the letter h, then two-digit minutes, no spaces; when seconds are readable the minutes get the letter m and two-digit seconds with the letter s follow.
7h00
